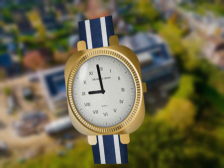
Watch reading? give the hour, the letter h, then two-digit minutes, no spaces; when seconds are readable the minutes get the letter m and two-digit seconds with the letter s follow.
8h59
